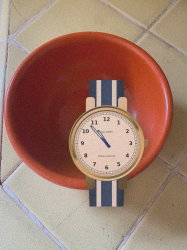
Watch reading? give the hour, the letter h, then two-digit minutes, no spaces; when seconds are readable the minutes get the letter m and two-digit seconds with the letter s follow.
10h53
